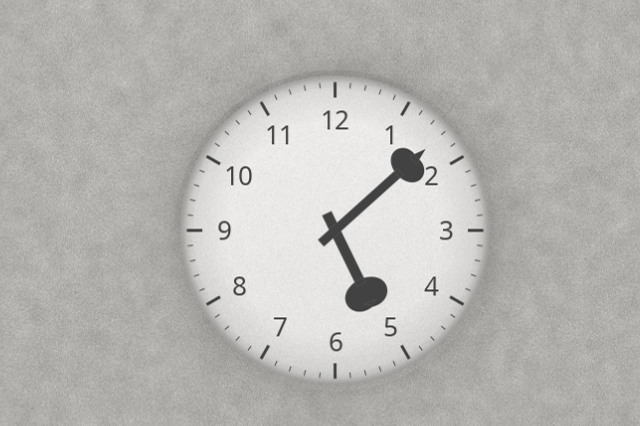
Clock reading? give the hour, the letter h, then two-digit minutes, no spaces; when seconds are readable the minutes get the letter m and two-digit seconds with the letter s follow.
5h08
